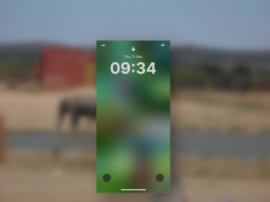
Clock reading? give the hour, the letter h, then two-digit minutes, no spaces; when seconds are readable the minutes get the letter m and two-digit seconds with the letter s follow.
9h34
